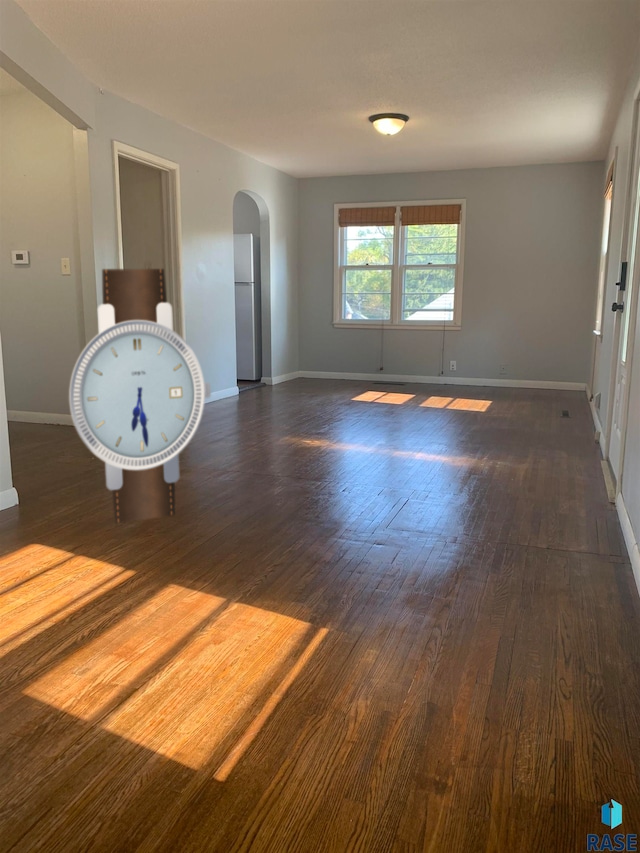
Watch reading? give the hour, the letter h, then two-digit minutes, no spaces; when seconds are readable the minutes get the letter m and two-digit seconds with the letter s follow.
6h29
